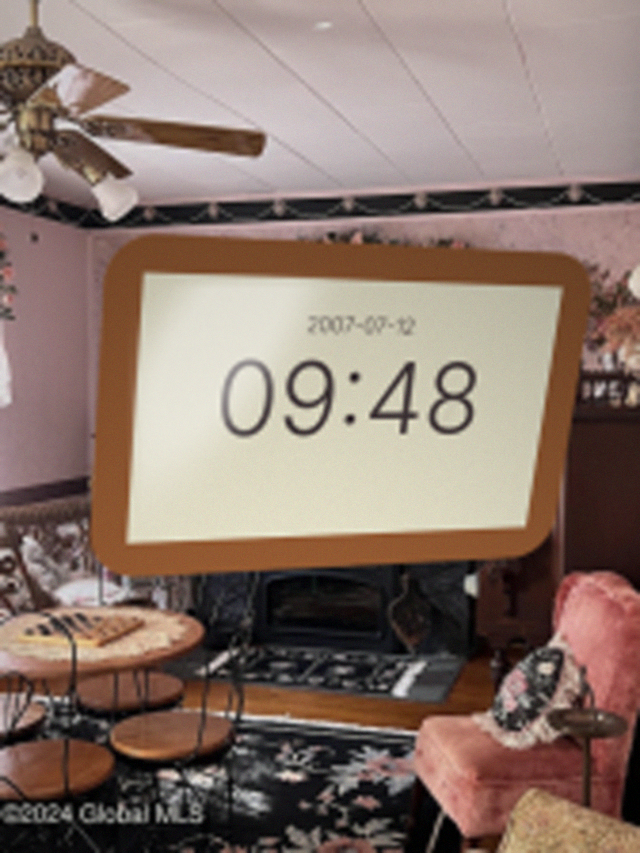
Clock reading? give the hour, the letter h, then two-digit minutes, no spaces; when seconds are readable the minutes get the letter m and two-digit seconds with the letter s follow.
9h48
